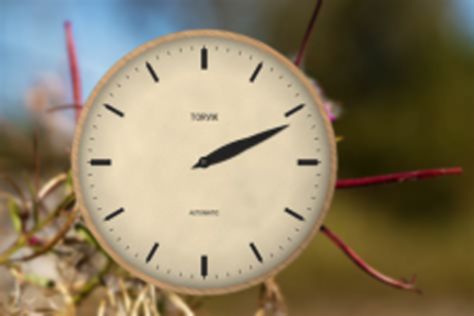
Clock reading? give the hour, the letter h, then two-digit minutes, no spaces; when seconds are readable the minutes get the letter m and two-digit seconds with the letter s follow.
2h11
